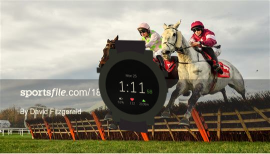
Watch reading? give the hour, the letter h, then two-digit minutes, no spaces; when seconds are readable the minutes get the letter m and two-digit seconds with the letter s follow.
1h11
